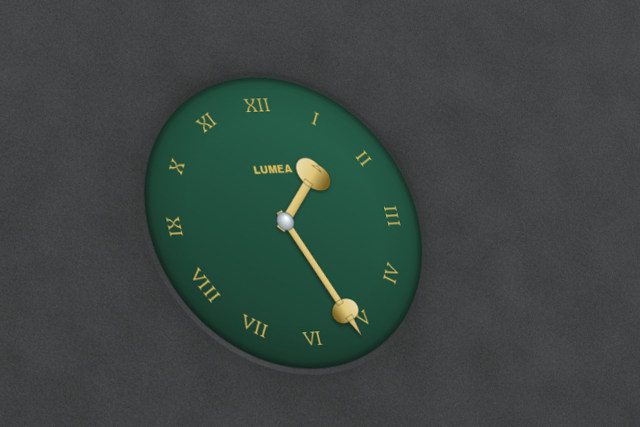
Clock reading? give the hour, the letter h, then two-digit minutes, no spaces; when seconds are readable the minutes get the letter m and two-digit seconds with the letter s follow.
1h26
